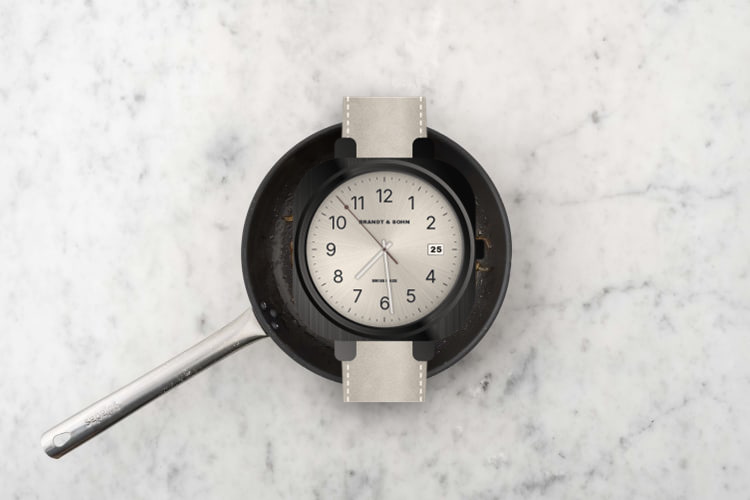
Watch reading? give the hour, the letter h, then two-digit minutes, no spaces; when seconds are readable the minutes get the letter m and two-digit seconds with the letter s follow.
7h28m53s
